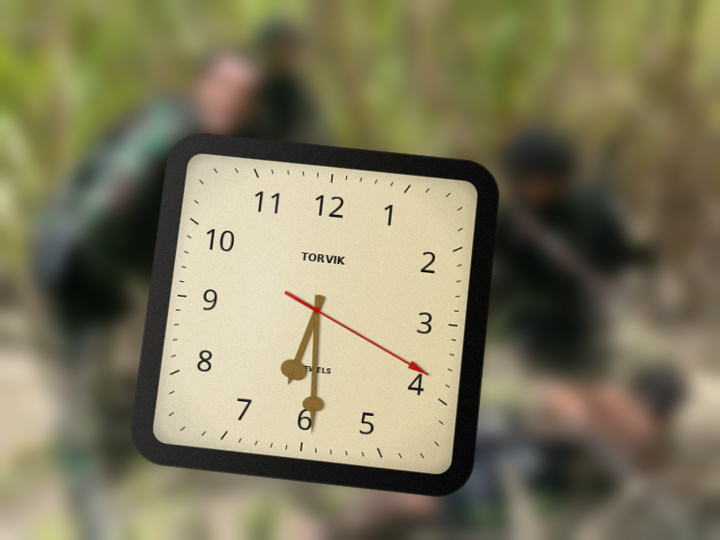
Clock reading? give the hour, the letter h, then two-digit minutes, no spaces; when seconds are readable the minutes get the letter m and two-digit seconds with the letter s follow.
6h29m19s
